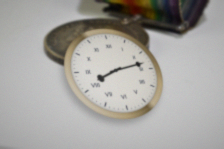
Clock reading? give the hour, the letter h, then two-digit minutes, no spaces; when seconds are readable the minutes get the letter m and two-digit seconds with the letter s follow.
8h13
